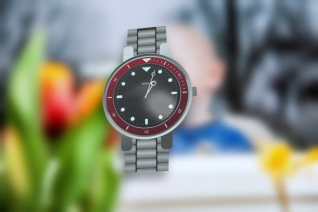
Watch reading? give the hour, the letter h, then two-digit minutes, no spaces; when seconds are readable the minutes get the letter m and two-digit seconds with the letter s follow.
1h03
